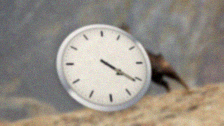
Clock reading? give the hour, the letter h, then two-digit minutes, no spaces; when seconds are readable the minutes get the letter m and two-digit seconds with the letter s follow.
4h21
